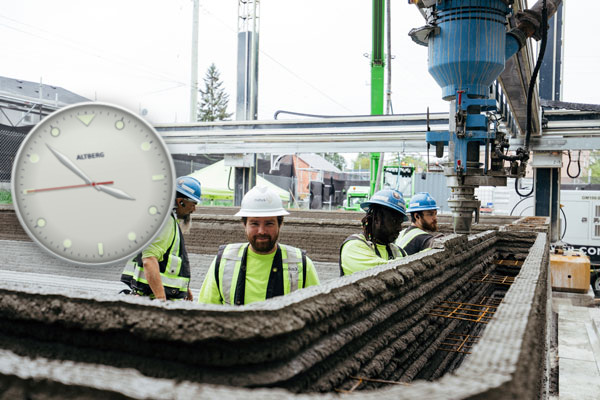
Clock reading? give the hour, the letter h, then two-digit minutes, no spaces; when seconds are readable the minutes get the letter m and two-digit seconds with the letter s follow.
3h52m45s
